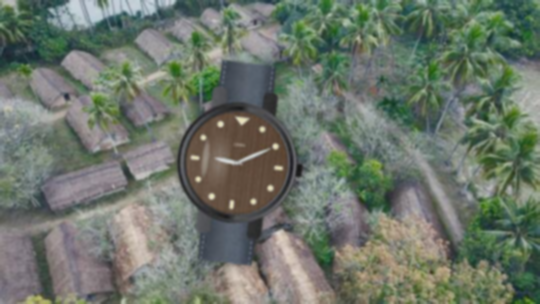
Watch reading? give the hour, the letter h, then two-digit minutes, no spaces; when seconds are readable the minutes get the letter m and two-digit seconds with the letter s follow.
9h10
